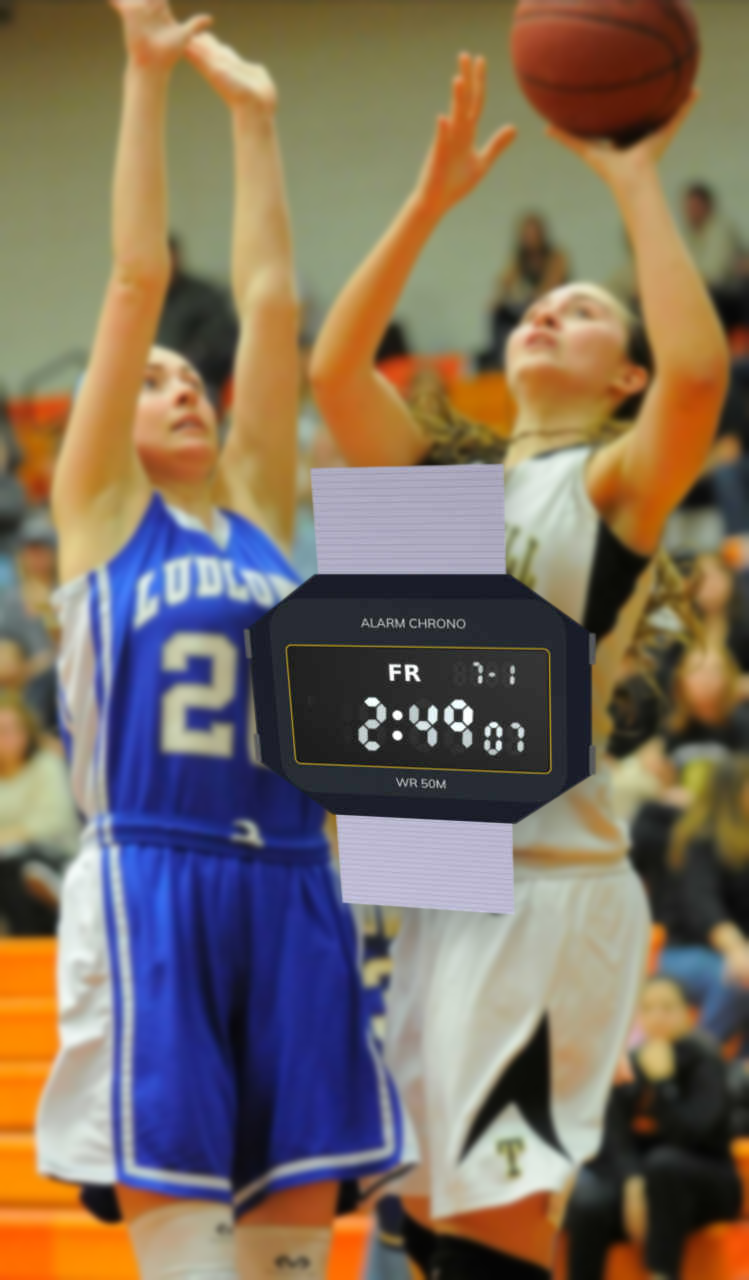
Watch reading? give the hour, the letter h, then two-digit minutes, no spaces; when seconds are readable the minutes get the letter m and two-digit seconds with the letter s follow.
2h49m07s
